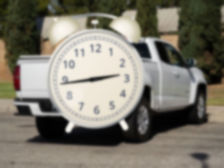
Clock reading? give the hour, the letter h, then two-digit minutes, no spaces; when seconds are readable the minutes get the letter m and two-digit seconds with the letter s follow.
2h44
